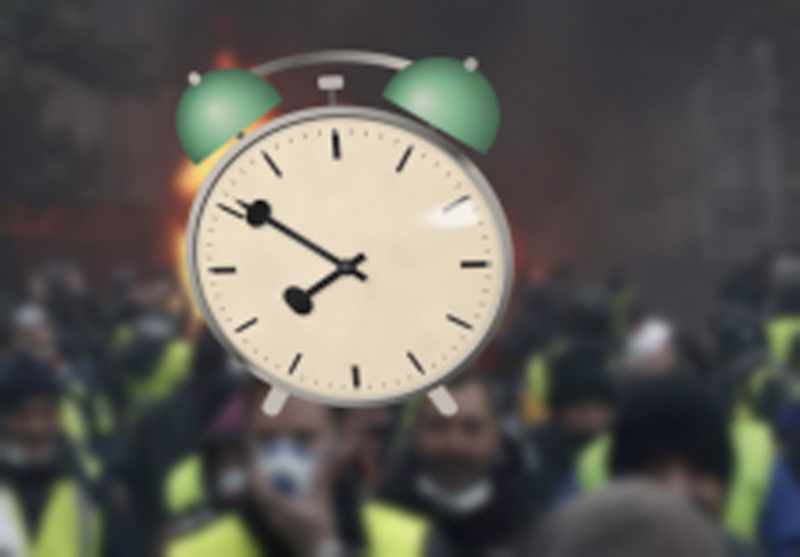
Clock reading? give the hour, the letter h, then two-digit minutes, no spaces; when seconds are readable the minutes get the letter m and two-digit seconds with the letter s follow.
7h51
